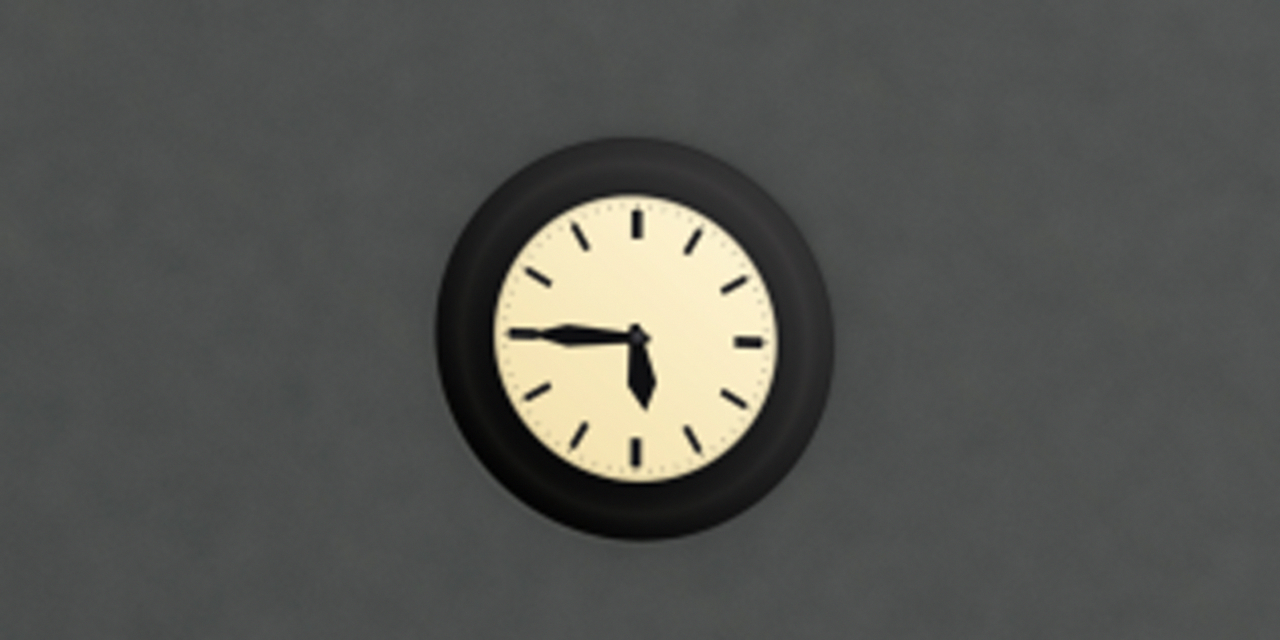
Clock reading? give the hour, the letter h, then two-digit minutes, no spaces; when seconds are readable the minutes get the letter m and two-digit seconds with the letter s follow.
5h45
